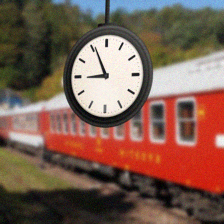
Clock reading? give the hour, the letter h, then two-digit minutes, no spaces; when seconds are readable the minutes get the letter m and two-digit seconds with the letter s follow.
8h56
